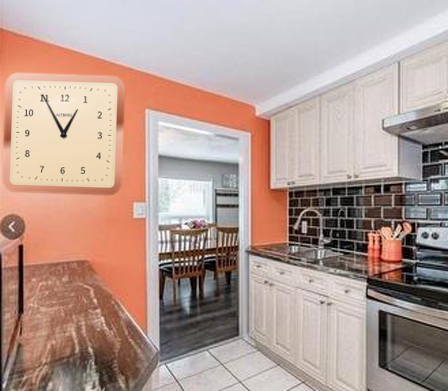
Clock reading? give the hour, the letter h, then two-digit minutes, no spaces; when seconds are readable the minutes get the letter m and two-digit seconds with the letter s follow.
12h55
